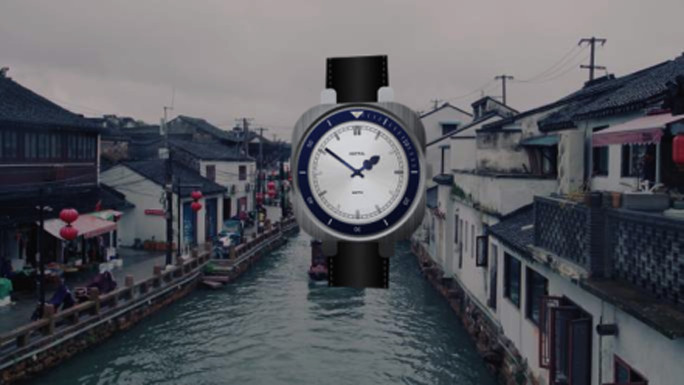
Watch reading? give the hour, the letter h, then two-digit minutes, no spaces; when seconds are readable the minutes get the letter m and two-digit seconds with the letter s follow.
1h51
